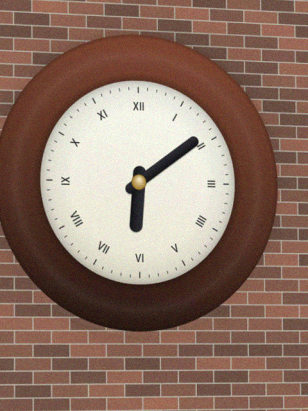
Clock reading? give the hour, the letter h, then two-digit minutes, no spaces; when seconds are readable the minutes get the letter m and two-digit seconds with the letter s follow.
6h09
